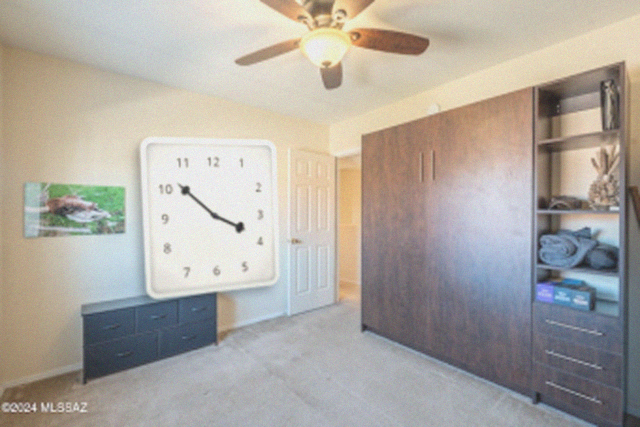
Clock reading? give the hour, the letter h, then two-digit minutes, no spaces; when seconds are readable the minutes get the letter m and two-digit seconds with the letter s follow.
3h52
